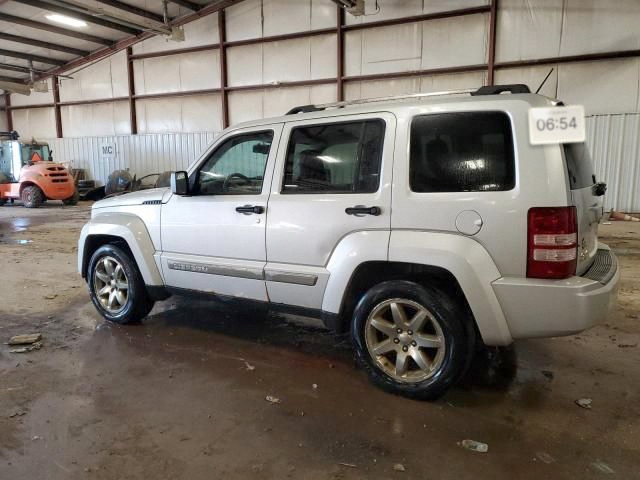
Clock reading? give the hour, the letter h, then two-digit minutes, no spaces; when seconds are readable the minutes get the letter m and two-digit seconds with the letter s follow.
6h54
